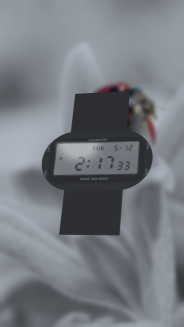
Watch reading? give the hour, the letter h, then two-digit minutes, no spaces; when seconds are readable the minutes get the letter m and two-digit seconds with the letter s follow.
2h17m33s
